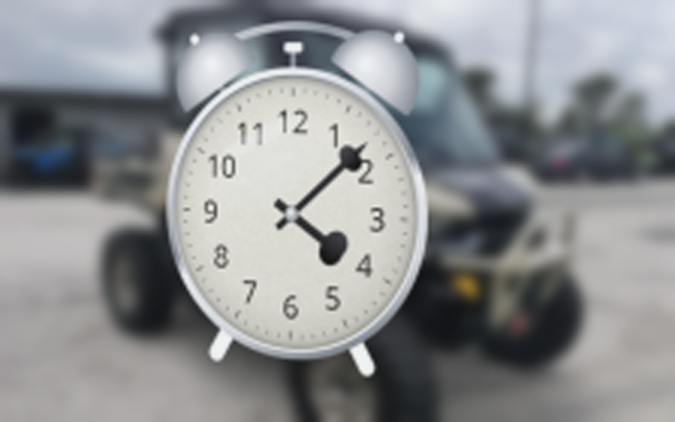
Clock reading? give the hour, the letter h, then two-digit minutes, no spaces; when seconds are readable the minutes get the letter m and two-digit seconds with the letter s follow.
4h08
